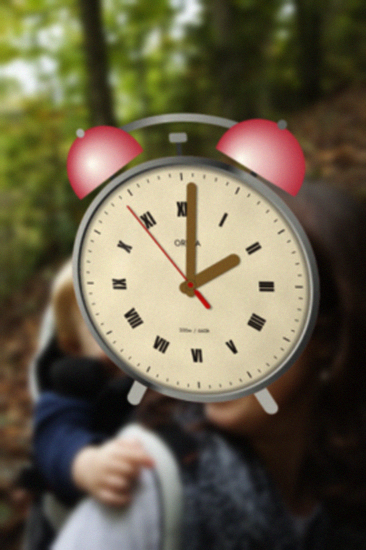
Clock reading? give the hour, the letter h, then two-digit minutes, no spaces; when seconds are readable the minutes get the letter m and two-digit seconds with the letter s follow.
2h00m54s
